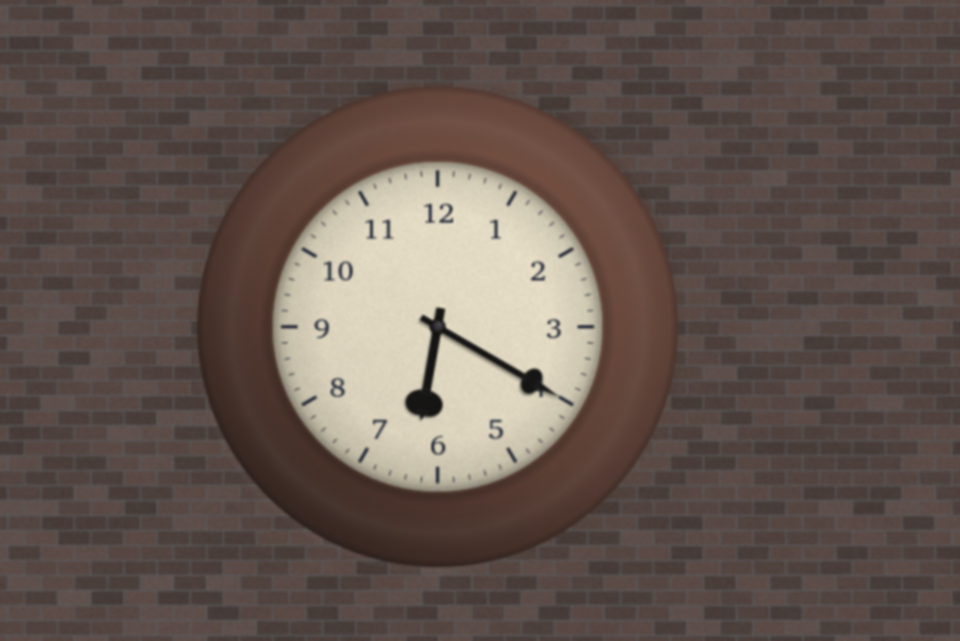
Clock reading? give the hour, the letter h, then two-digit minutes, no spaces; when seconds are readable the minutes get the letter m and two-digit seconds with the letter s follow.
6h20
